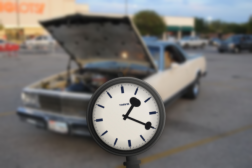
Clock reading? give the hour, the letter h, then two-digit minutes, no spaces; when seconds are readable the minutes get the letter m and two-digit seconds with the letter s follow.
1h20
